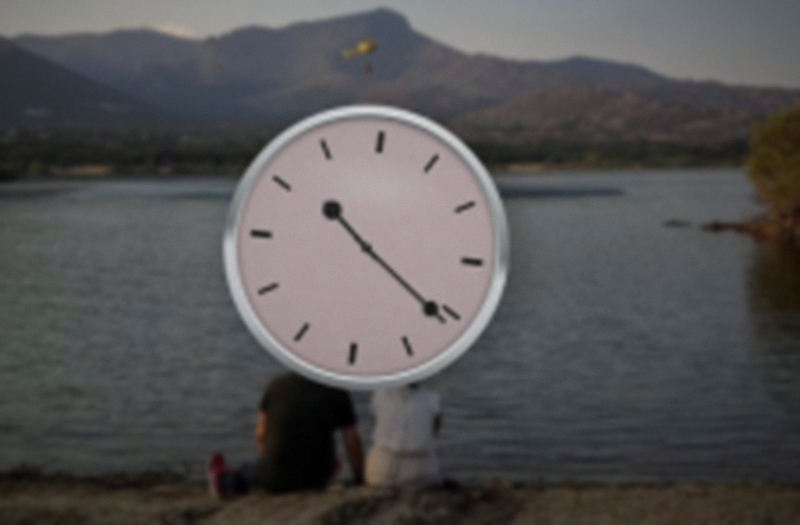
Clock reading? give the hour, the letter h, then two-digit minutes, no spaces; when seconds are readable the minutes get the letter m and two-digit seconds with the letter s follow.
10h21
